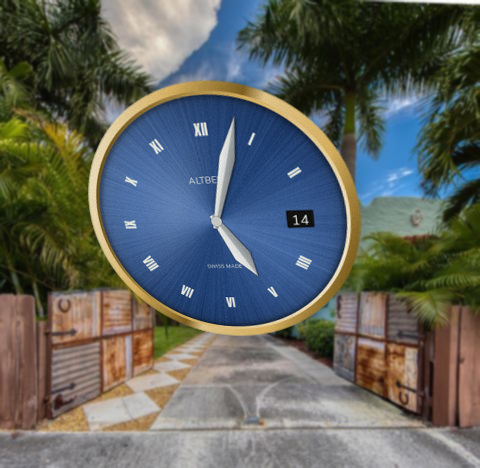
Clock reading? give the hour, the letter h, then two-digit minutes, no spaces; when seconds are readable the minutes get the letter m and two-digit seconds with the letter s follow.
5h03
